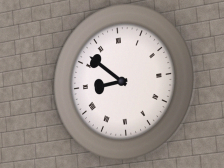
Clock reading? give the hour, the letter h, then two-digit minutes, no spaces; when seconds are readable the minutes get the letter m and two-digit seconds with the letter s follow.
8h52
